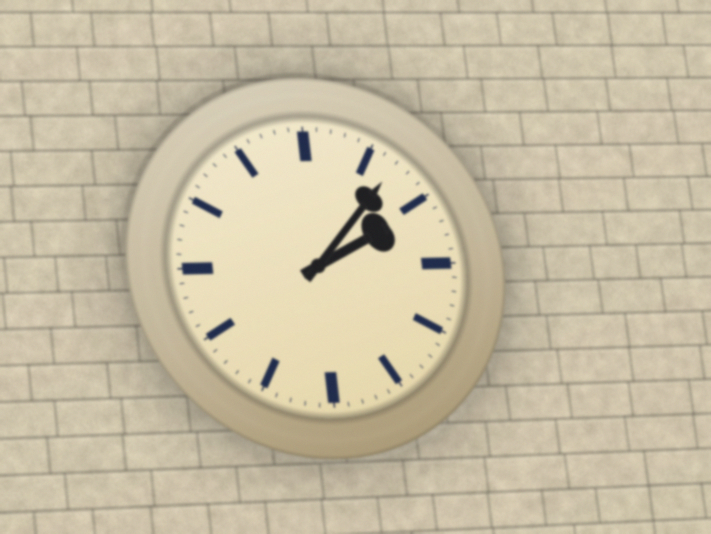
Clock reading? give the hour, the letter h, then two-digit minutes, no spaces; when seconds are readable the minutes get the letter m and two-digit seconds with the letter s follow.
2h07
